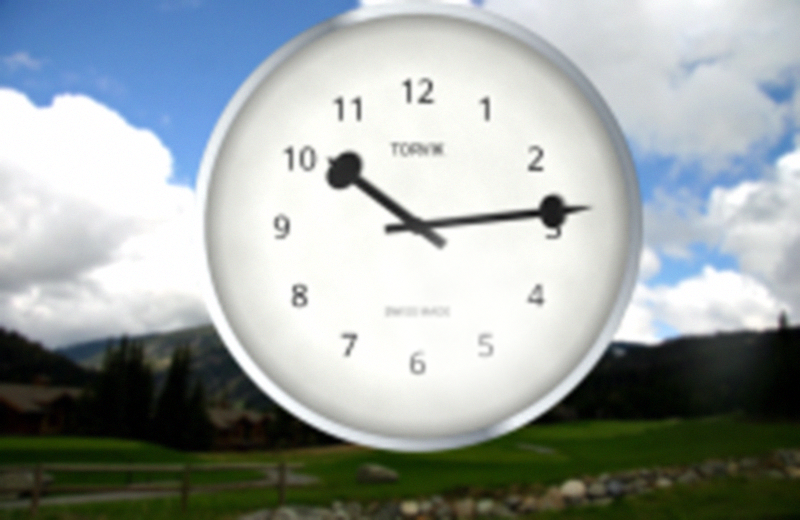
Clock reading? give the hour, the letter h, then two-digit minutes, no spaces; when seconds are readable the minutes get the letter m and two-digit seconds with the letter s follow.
10h14
